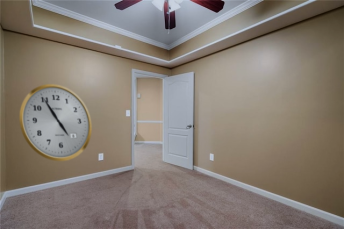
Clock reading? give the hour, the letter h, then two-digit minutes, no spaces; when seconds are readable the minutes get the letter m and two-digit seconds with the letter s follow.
4h55
